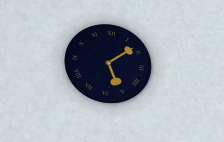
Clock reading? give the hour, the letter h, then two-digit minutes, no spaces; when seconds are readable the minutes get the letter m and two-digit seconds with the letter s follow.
5h08
